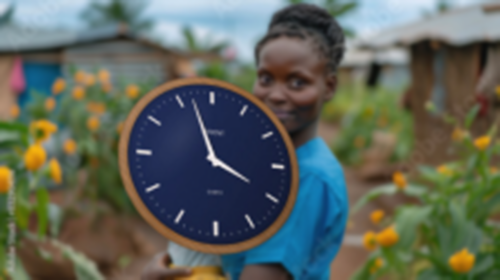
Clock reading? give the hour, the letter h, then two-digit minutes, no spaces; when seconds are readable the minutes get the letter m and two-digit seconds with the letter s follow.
3h57
